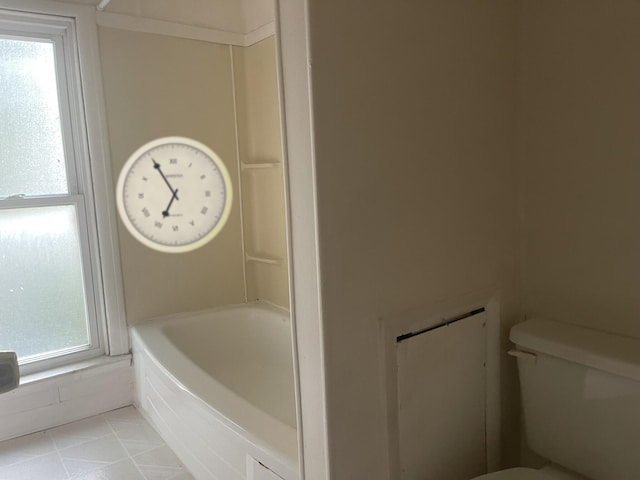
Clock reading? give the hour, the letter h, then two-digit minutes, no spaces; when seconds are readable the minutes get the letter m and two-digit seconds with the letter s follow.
6h55
